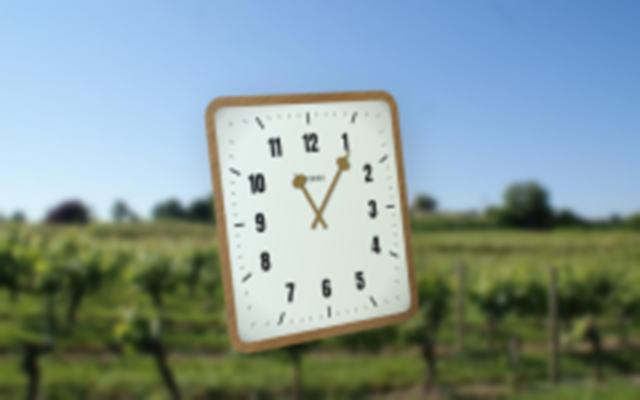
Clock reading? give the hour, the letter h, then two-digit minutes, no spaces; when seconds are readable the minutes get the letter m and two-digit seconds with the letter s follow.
11h06
